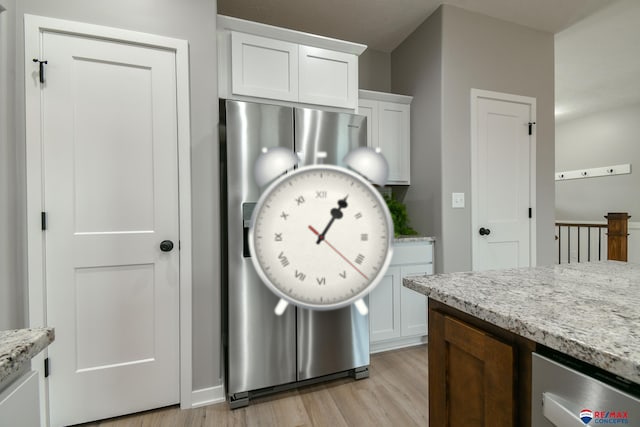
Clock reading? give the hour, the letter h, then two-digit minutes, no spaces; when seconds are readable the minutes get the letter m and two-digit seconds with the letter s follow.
1h05m22s
